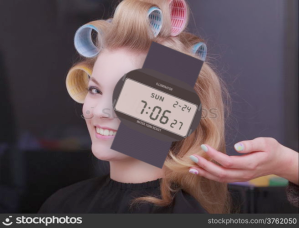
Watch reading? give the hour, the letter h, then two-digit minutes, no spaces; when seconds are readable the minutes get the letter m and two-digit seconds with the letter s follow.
7h06m27s
